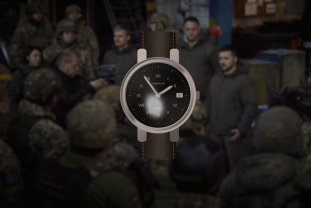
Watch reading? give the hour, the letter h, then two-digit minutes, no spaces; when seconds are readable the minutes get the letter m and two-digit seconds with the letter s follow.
1h54
